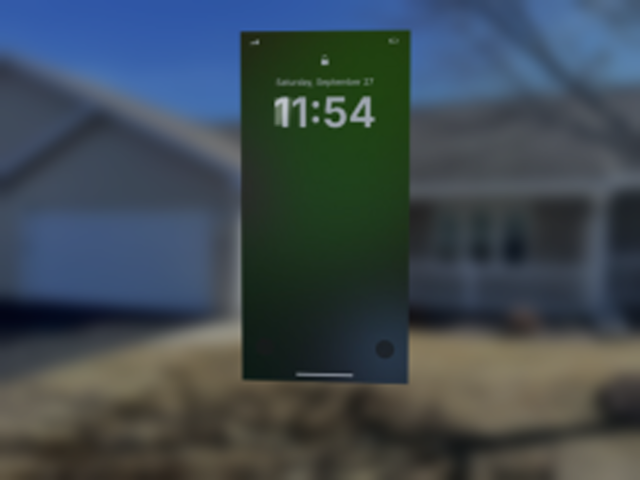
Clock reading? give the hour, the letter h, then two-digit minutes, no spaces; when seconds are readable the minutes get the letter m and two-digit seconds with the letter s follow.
11h54
